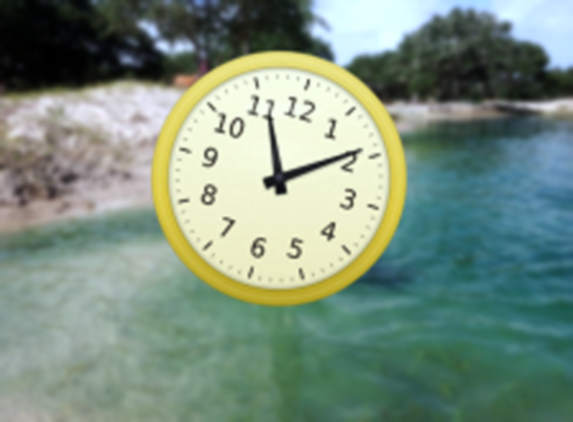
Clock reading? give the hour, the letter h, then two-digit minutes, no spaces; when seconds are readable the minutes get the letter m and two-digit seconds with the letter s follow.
11h09
